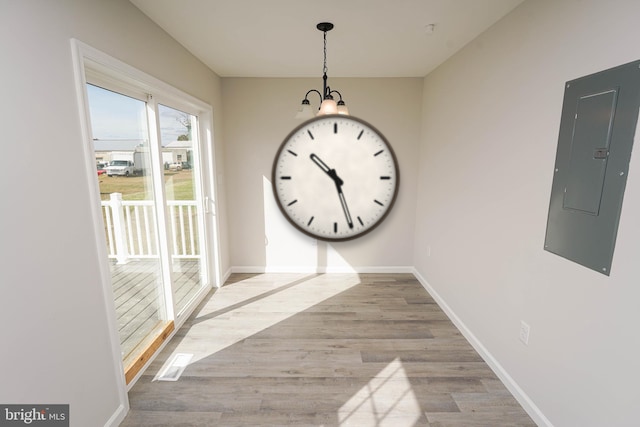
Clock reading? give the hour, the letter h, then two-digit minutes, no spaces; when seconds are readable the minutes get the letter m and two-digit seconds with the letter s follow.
10h27
